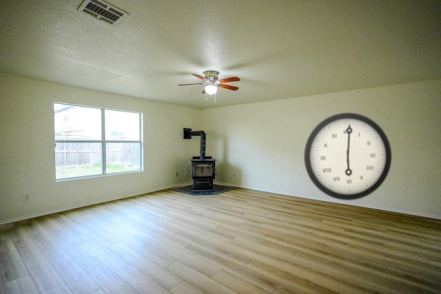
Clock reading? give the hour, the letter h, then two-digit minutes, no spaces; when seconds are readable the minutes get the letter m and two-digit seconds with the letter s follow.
6h01
